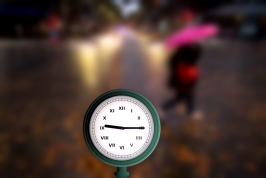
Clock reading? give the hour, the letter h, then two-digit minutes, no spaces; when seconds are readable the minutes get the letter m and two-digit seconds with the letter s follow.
9h15
